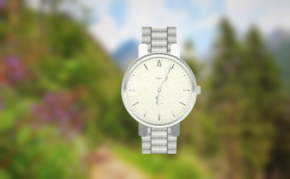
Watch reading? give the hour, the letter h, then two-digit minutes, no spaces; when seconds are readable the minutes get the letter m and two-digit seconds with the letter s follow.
6h04
